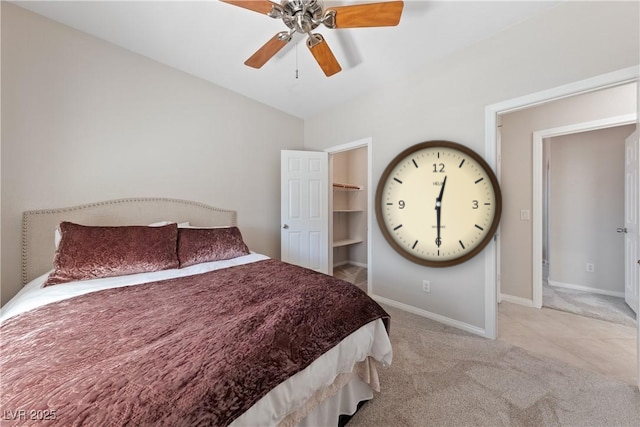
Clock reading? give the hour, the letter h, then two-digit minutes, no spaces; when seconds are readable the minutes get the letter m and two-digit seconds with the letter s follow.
12h30
